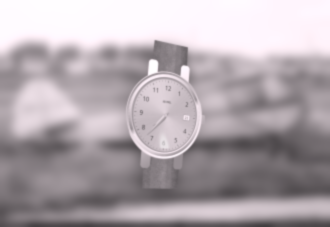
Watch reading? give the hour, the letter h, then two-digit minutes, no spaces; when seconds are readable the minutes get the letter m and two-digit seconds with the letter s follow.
7h37
